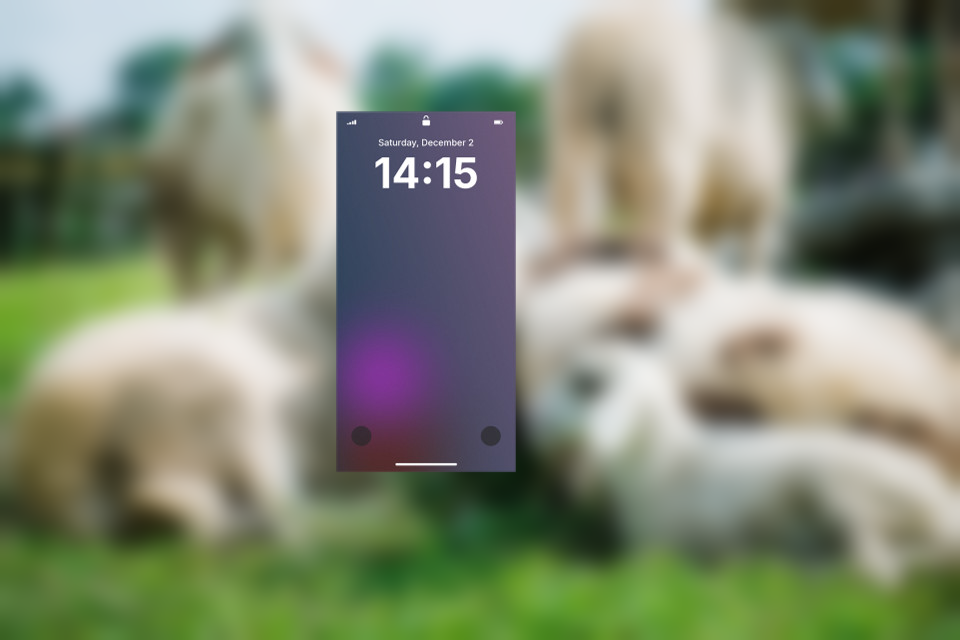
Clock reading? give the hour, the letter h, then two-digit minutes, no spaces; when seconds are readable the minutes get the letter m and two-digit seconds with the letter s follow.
14h15
